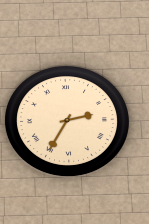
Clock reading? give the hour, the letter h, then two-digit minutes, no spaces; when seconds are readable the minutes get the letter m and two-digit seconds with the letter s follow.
2h35
